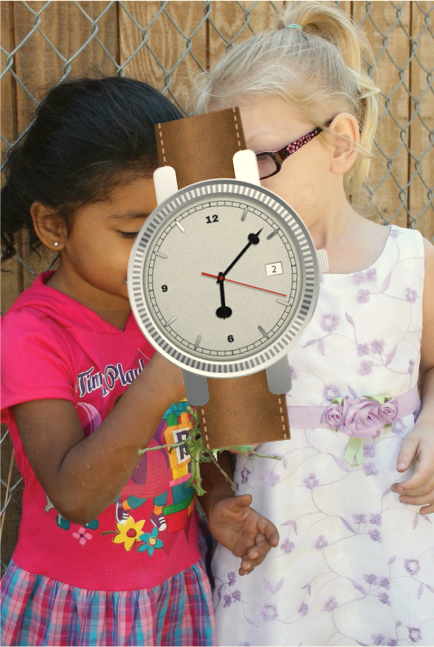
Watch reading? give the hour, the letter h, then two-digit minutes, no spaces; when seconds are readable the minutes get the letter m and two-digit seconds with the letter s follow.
6h08m19s
